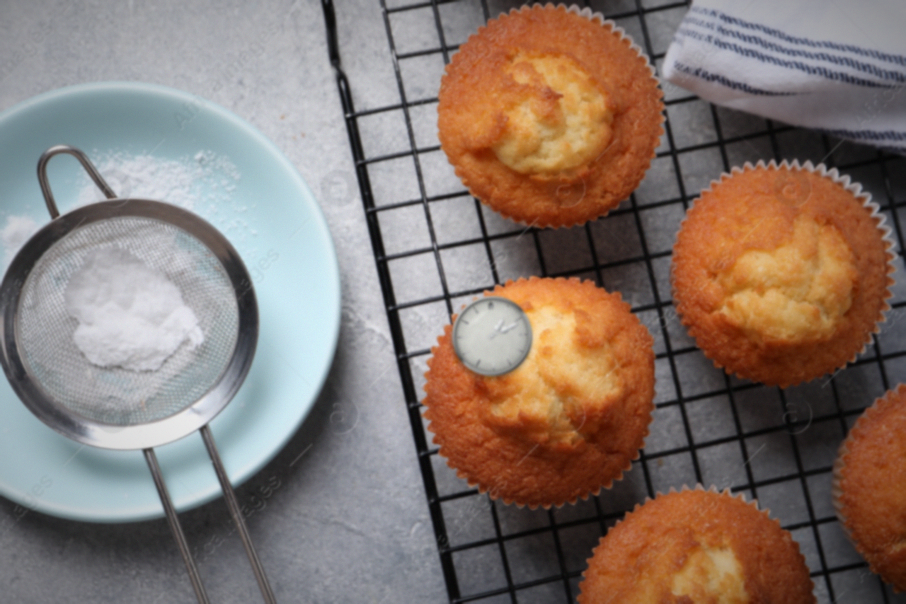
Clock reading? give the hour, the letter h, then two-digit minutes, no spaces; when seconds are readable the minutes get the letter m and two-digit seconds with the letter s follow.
1h11
